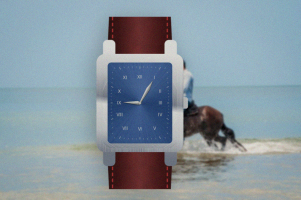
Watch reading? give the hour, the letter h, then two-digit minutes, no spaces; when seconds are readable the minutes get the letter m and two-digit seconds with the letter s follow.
9h05
